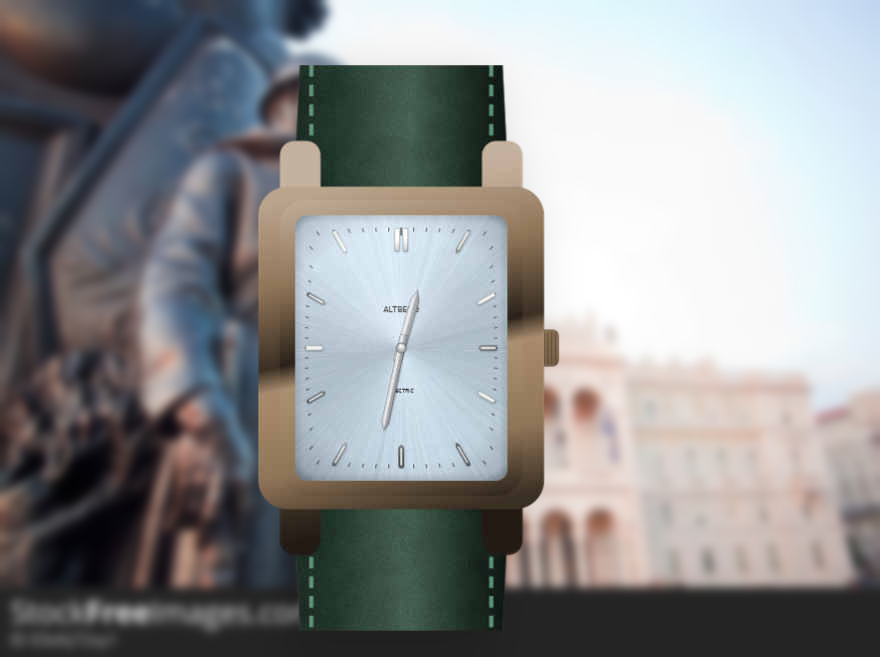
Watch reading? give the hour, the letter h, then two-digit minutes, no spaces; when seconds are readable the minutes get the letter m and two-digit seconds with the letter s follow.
12h32
